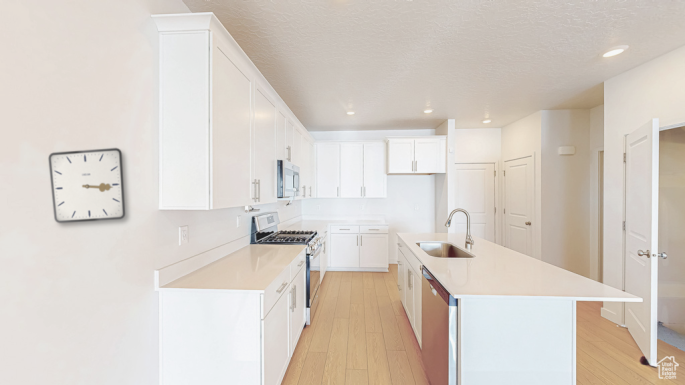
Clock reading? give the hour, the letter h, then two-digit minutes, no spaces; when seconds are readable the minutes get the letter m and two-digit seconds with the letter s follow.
3h16
